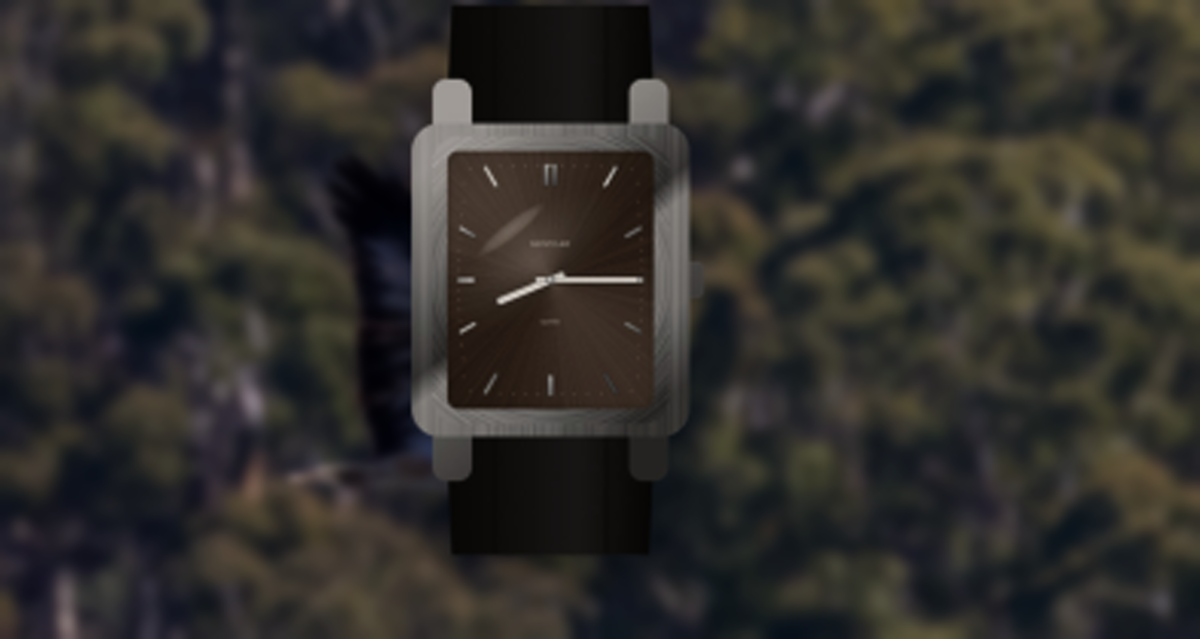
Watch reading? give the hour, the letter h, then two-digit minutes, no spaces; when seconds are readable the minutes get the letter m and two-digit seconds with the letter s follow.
8h15
